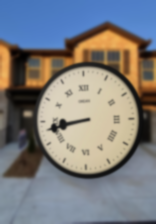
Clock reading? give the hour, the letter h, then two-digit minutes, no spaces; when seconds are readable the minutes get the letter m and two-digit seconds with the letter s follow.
8h43
